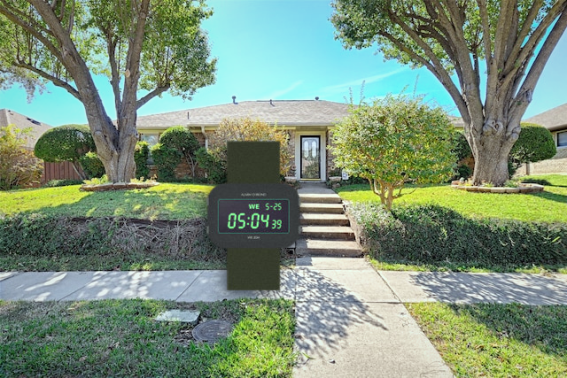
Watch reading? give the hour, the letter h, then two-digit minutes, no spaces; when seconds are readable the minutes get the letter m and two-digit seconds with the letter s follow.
5h04m39s
